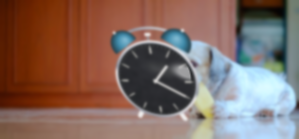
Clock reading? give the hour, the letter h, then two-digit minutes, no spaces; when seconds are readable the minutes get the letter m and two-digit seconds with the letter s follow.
1h20
